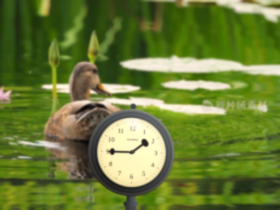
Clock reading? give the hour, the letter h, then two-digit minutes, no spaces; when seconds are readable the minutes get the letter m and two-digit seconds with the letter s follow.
1h45
